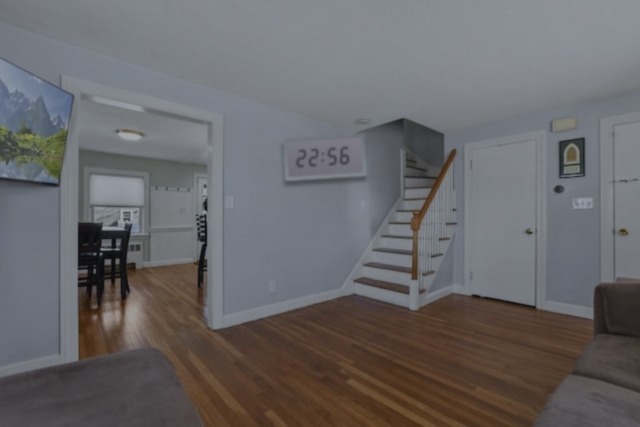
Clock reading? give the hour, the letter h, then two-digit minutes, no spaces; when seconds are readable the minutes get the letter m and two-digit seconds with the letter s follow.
22h56
